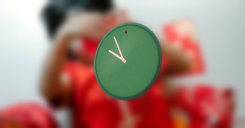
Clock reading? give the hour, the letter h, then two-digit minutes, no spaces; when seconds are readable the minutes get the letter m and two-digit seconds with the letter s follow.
9h55
